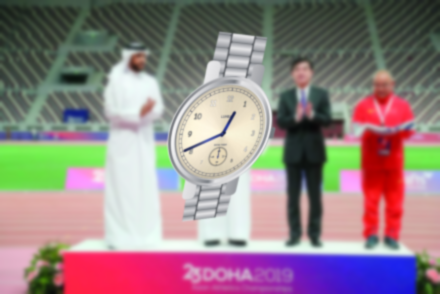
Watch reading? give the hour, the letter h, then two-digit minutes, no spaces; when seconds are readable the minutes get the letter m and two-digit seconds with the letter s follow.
12h41
